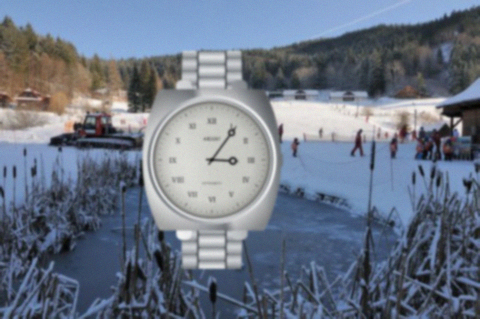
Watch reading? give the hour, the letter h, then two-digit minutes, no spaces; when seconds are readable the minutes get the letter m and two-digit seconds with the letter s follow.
3h06
